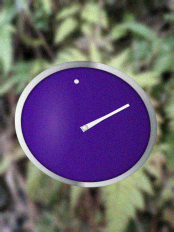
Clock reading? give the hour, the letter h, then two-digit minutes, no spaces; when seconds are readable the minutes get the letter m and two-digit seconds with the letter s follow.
2h11
